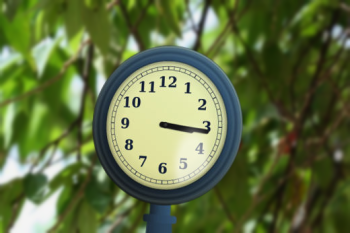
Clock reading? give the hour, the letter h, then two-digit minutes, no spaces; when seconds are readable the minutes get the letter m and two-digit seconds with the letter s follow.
3h16
